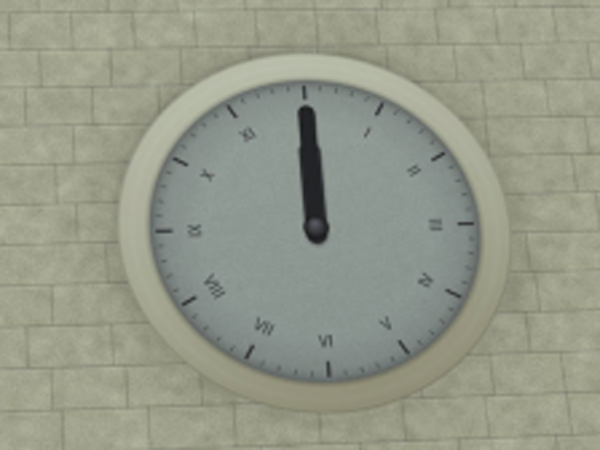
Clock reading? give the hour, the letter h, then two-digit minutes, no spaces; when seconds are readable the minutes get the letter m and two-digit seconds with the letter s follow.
12h00
